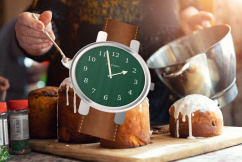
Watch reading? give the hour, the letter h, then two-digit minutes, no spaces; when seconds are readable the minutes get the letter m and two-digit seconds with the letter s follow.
1h57
